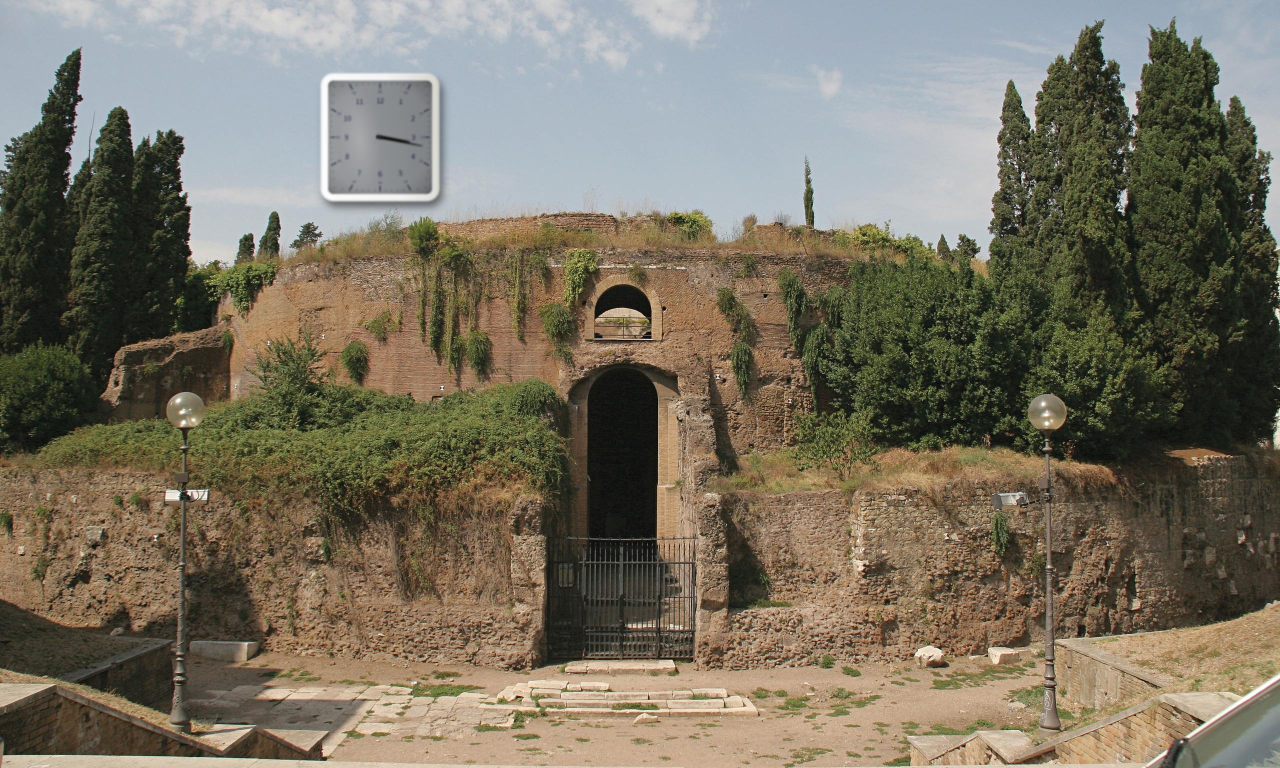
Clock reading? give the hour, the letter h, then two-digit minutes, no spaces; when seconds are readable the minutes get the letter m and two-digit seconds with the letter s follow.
3h17
